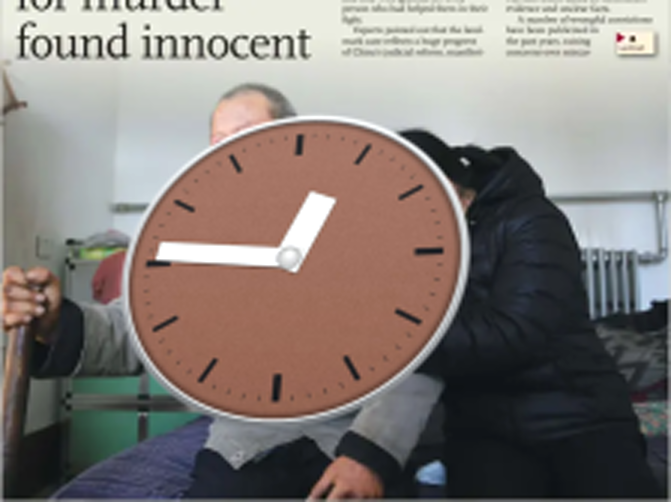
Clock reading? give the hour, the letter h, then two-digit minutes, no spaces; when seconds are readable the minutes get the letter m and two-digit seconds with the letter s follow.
12h46
